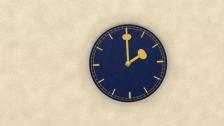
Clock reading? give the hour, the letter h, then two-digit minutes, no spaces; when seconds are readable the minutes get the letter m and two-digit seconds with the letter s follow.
2h00
